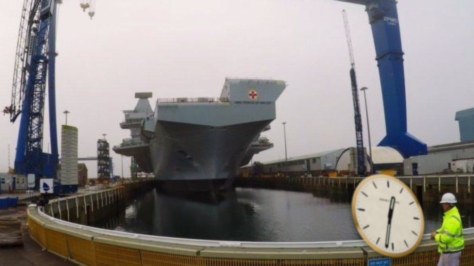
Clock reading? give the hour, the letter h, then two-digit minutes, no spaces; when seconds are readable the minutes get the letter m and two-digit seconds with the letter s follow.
12h32
